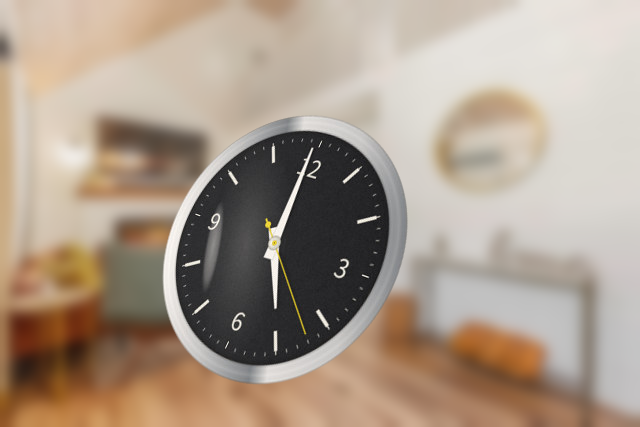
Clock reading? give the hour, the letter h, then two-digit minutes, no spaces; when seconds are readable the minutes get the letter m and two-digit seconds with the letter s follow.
4h59m22s
